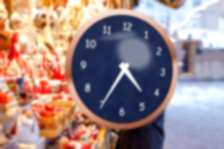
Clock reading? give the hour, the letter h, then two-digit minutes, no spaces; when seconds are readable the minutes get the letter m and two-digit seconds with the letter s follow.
4h35
